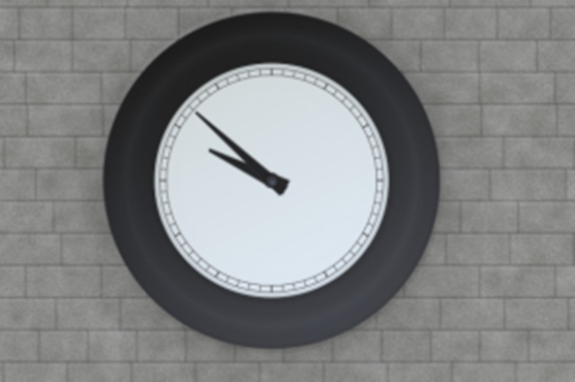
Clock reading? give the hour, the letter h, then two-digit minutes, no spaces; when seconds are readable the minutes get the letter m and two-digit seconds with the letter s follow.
9h52
